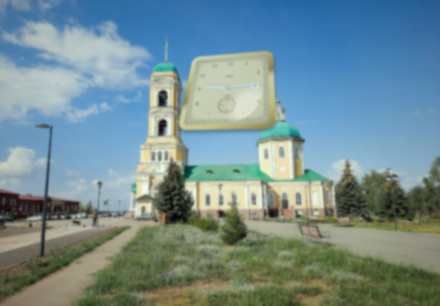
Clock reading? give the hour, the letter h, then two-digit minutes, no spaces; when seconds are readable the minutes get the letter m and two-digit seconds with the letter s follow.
9h14
